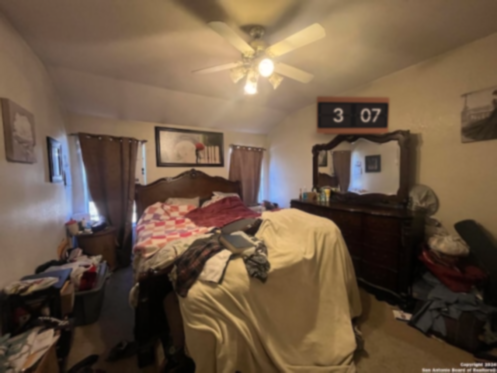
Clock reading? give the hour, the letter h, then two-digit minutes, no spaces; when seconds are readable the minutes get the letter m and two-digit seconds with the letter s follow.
3h07
